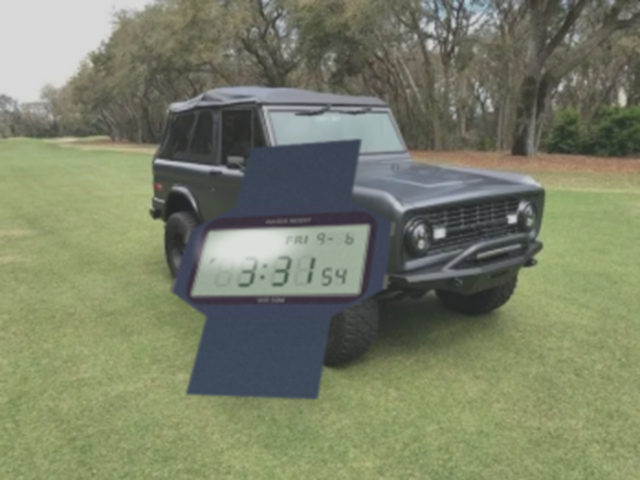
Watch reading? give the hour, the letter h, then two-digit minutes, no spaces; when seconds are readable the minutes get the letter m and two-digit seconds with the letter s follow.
3h31m54s
